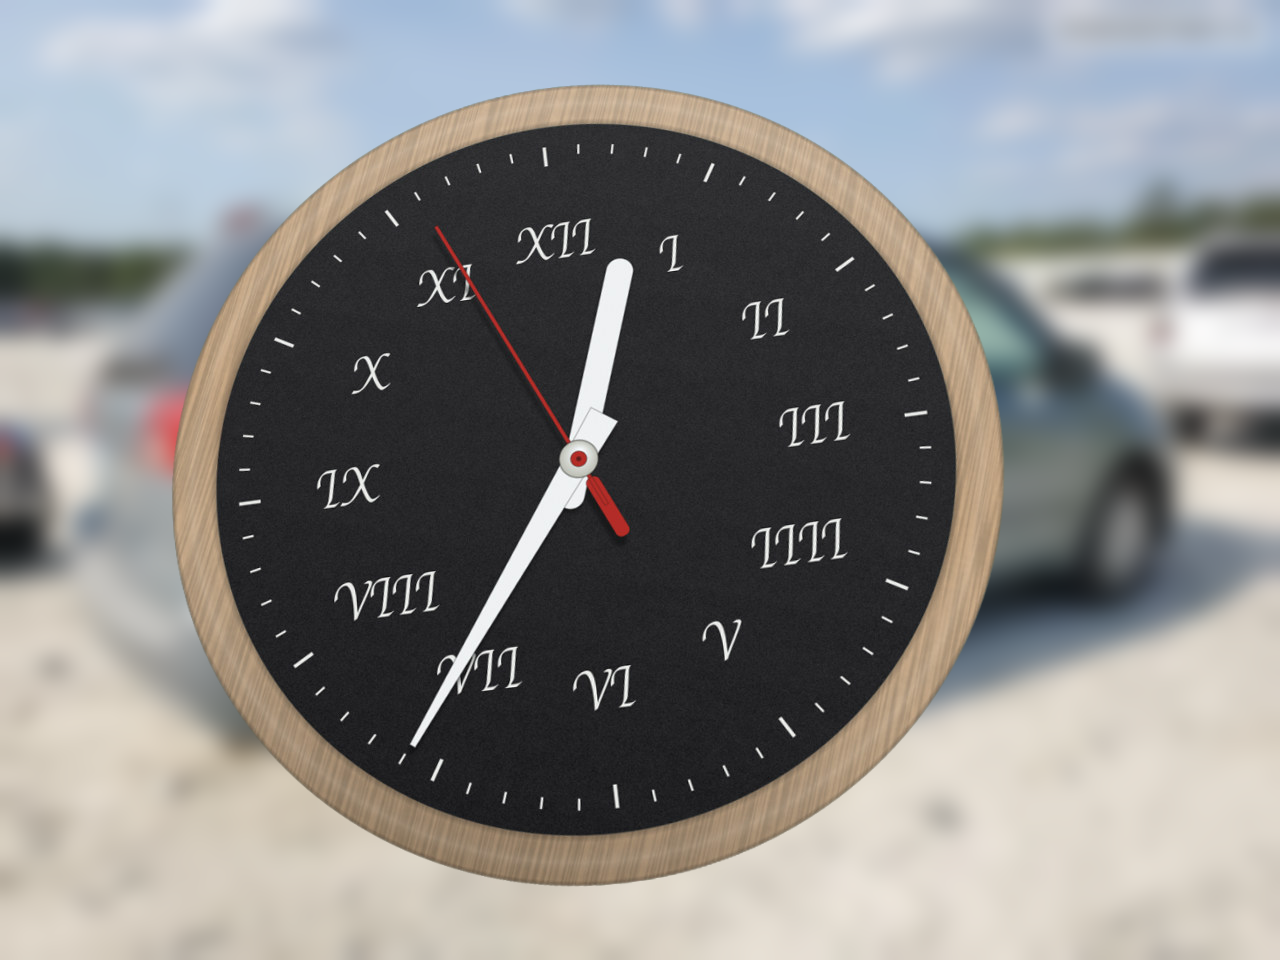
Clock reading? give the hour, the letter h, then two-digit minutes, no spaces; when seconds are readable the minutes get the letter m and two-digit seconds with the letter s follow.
12h35m56s
